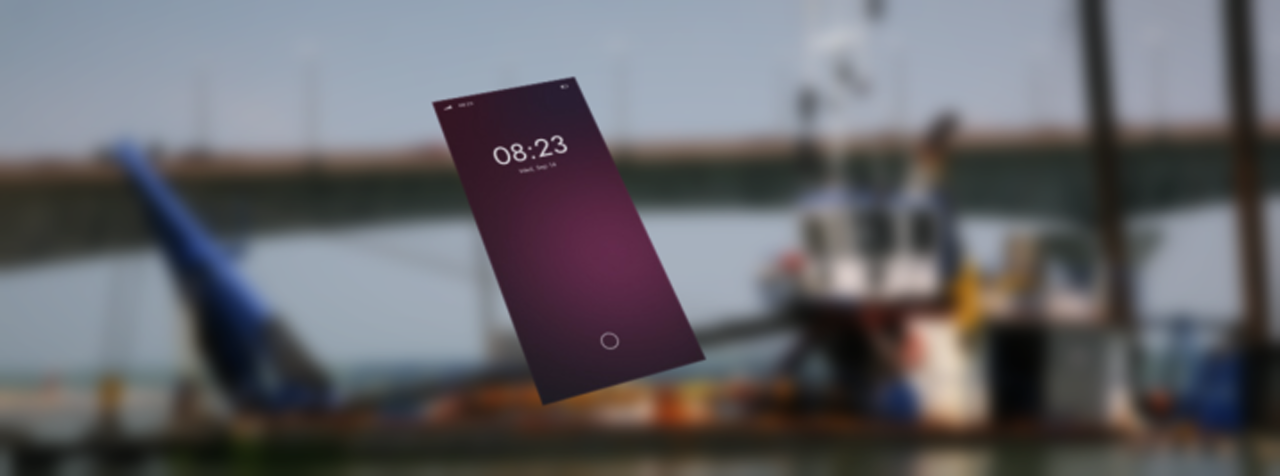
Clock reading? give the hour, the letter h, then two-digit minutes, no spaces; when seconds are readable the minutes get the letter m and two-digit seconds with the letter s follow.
8h23
